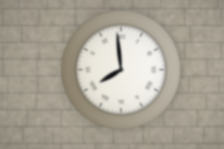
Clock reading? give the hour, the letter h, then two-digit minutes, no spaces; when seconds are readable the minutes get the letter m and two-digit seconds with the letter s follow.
7h59
